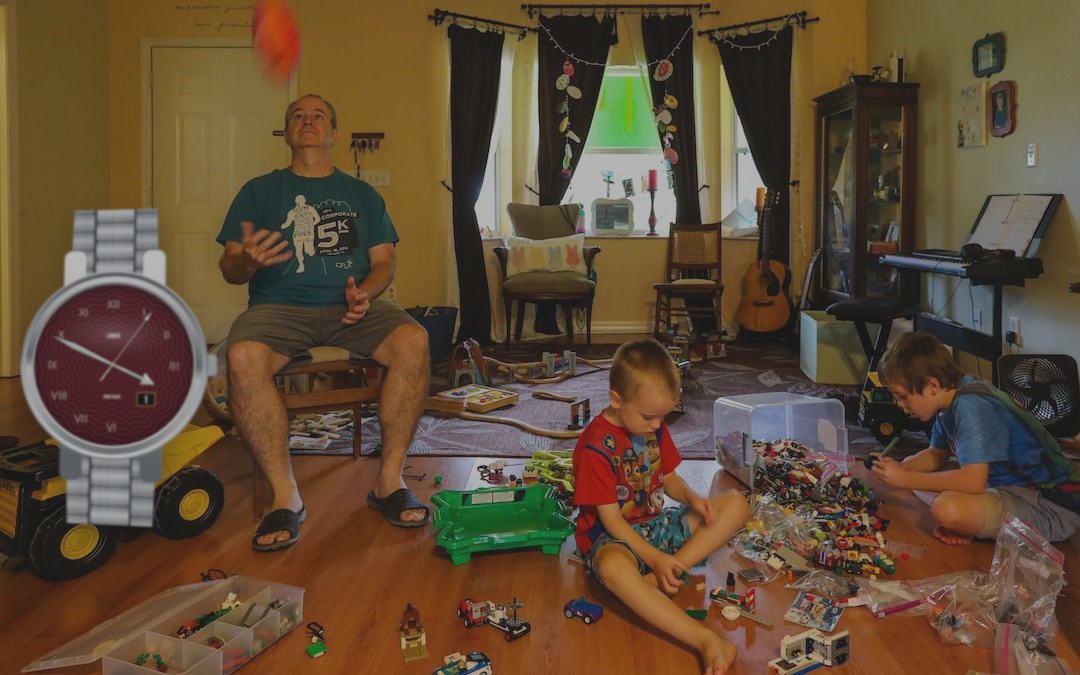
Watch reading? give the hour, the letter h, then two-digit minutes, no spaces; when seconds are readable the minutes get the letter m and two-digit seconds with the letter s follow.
3h49m06s
